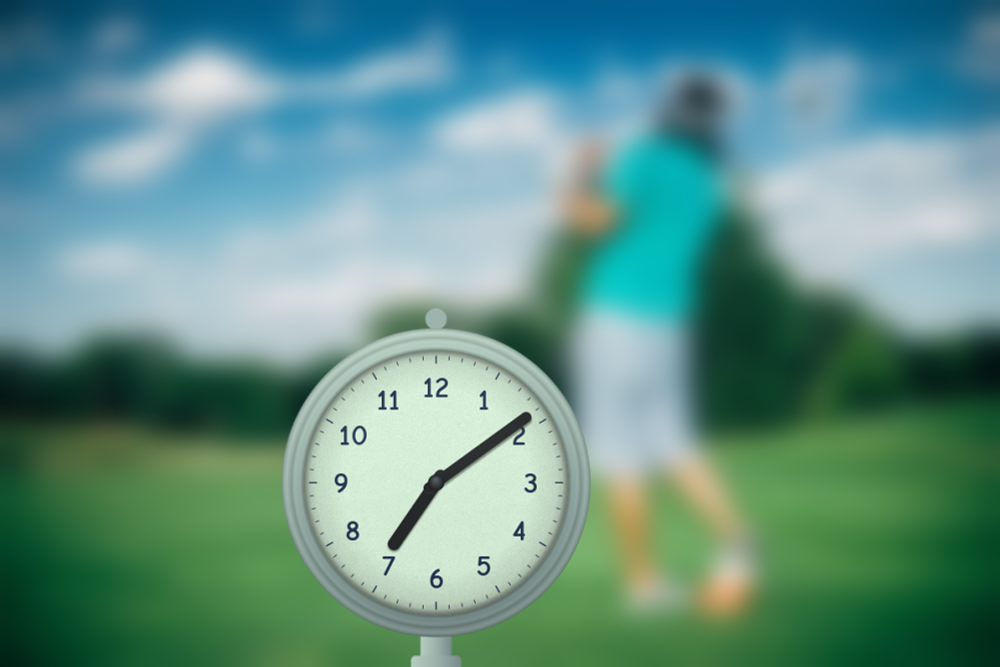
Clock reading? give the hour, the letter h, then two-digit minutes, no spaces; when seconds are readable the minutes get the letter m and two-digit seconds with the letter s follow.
7h09
